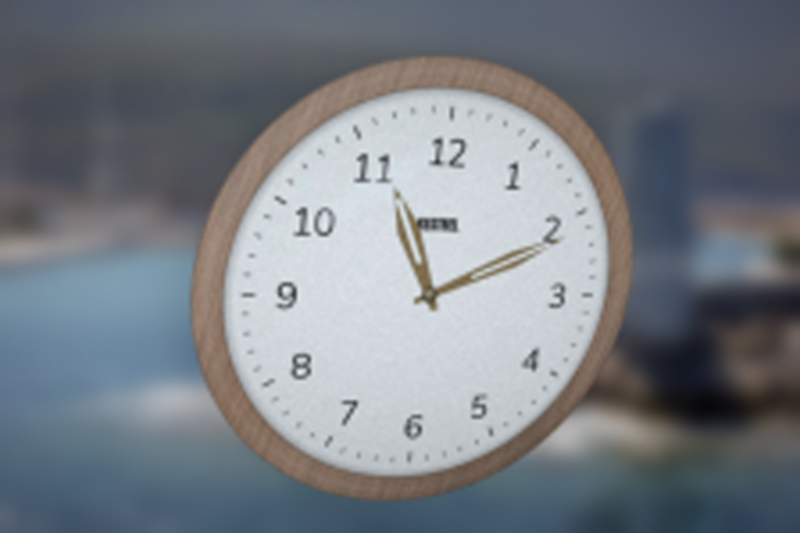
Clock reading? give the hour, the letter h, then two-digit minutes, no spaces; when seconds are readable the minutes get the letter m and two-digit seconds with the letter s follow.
11h11
